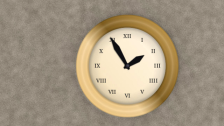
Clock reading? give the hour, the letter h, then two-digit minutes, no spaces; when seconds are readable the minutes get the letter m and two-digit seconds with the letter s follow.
1h55
